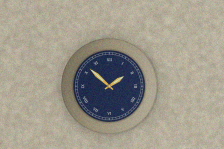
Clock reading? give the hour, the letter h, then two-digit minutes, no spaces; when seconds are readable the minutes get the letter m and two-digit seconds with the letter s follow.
1h52
